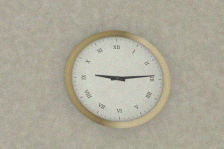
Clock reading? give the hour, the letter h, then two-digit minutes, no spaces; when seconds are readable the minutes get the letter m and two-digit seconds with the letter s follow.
9h14
